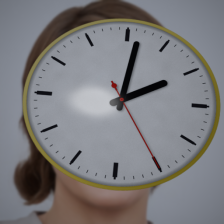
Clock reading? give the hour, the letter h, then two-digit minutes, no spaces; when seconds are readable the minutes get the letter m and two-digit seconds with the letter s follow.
2h01m25s
